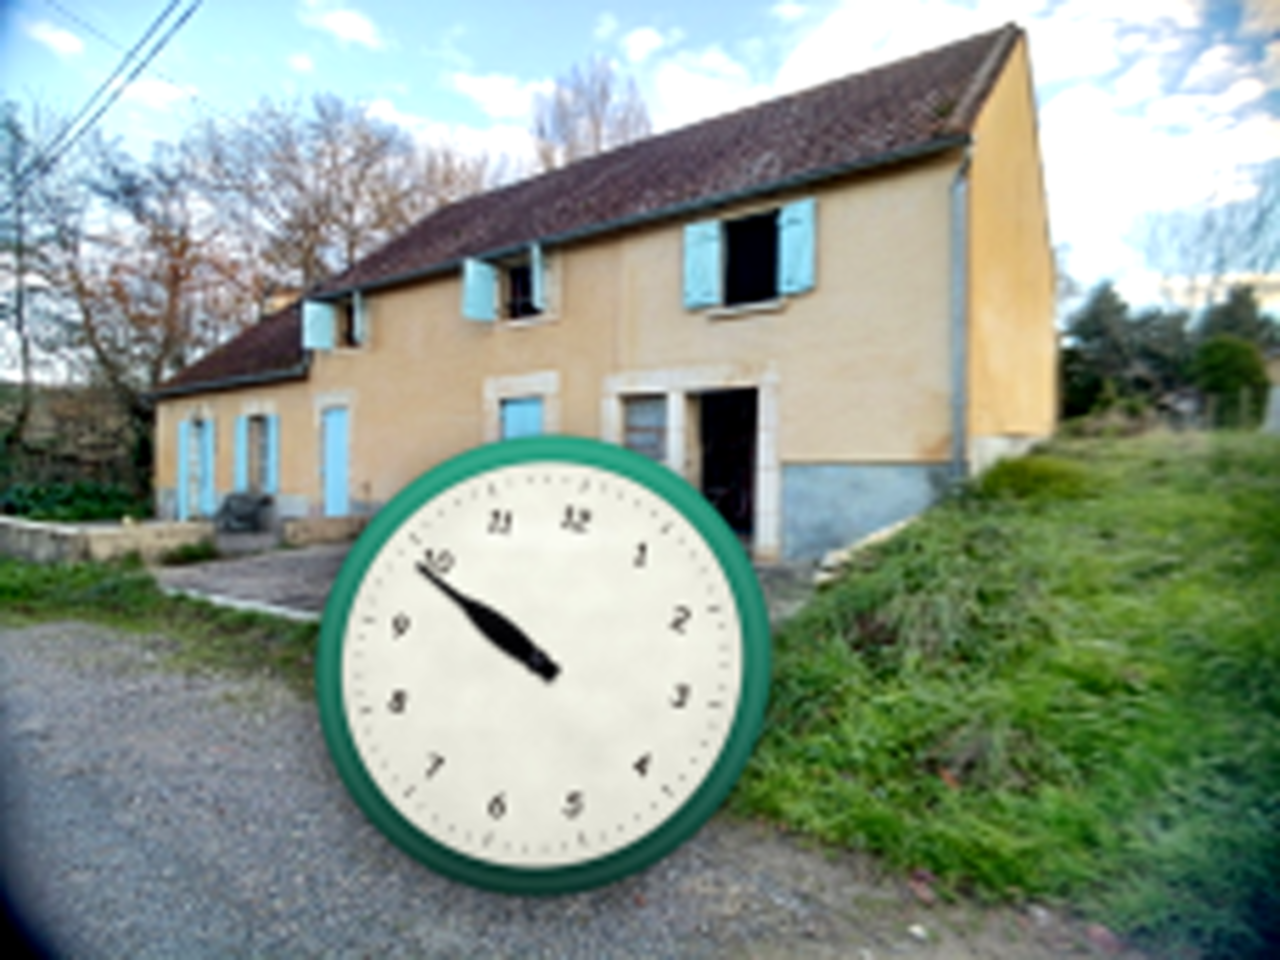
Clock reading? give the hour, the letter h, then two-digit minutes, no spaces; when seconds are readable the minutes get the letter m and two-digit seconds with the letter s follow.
9h49
